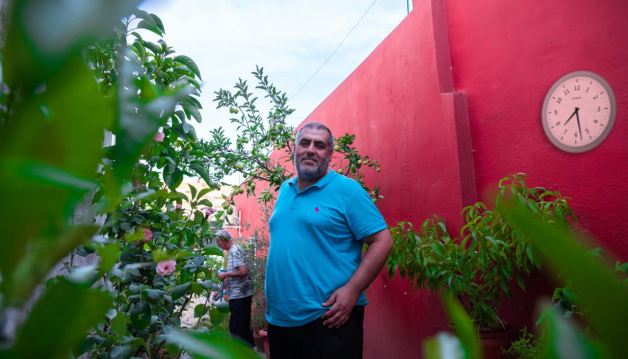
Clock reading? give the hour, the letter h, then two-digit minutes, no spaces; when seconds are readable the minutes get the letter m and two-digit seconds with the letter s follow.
7h28
